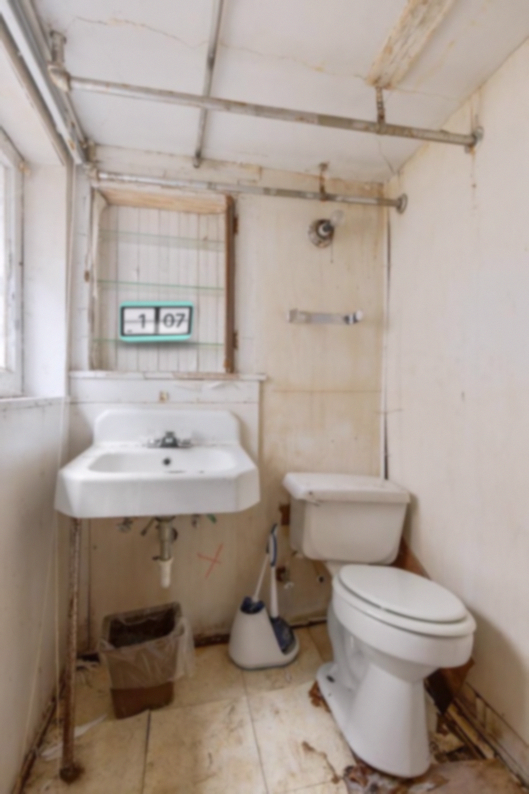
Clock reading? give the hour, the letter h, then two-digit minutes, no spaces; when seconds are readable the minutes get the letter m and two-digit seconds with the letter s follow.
1h07
